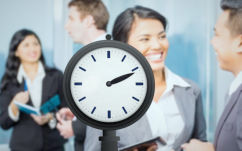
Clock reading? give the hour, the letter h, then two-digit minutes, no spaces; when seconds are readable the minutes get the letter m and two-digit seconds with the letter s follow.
2h11
